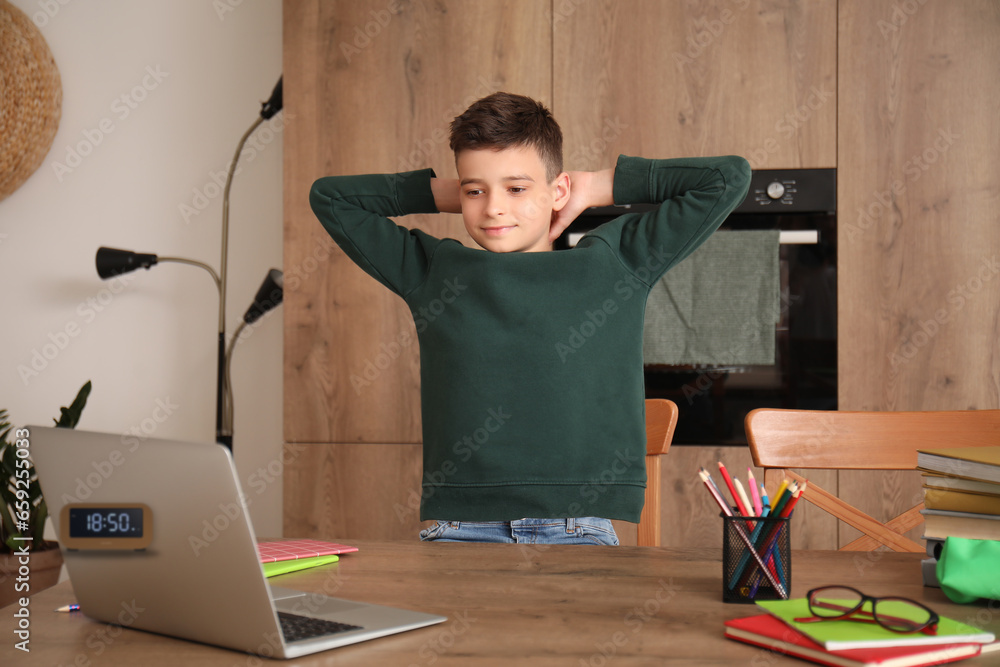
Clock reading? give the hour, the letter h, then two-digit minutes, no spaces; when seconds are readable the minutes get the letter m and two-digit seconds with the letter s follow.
18h50
